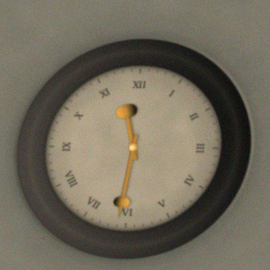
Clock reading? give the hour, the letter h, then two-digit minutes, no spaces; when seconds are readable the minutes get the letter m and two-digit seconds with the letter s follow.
11h31
